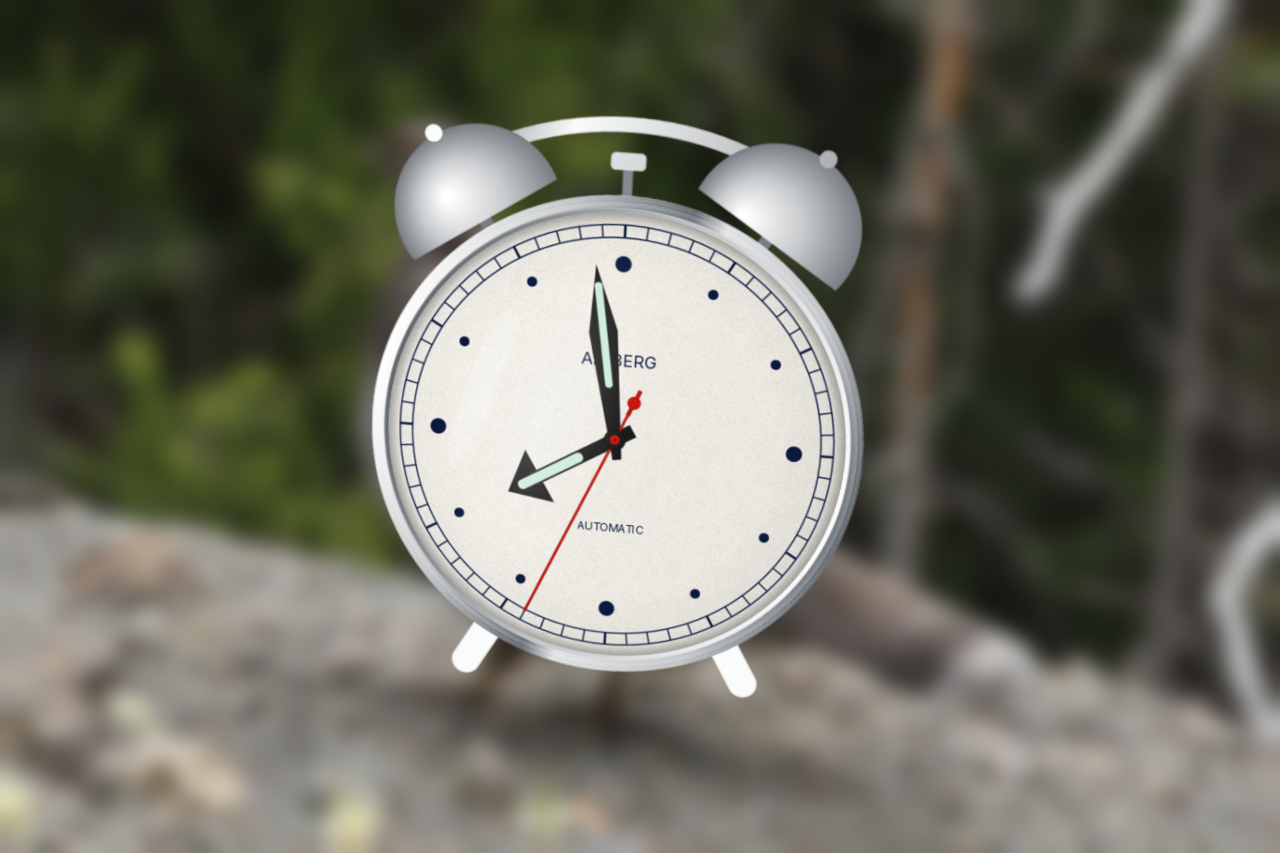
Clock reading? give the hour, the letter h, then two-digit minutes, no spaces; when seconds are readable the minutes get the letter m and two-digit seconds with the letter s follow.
7h58m34s
